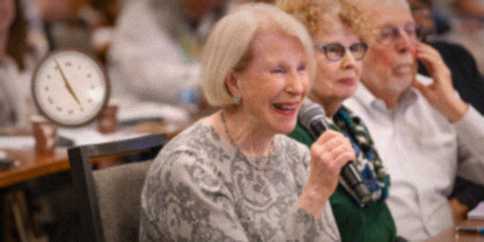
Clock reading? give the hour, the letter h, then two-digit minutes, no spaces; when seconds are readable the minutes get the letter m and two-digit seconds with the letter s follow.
4h56
